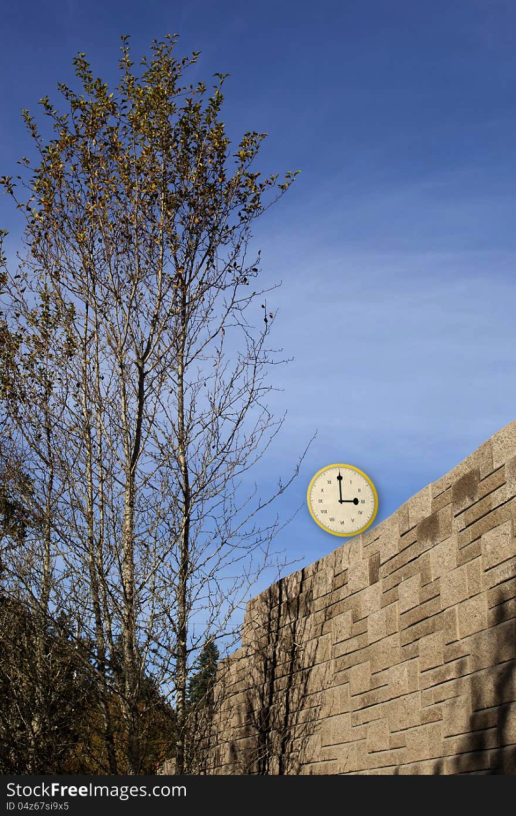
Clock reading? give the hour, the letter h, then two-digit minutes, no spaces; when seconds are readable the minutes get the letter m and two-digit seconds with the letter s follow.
3h00
